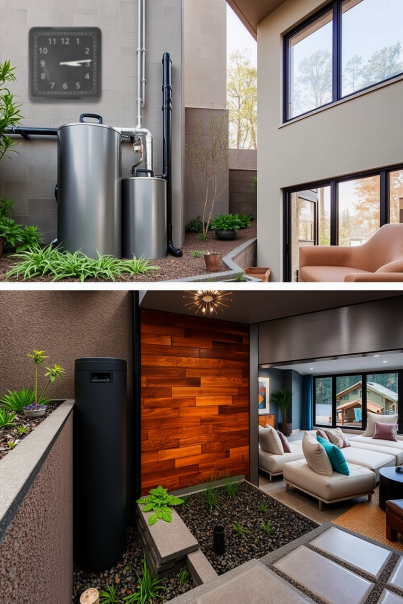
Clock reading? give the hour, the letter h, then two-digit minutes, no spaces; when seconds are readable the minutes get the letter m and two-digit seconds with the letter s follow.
3h14
